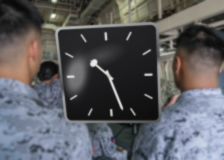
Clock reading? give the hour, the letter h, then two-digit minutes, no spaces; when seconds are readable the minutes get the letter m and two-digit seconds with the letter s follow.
10h27
